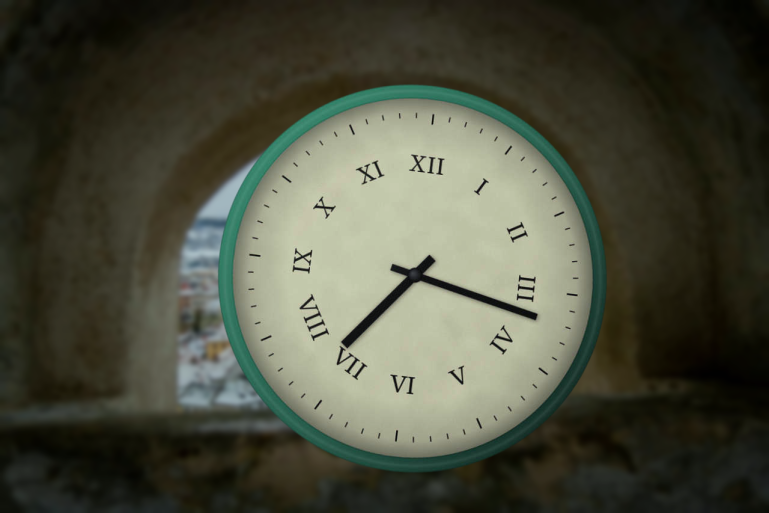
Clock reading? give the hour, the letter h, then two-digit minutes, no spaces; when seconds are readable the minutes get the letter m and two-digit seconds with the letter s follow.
7h17
